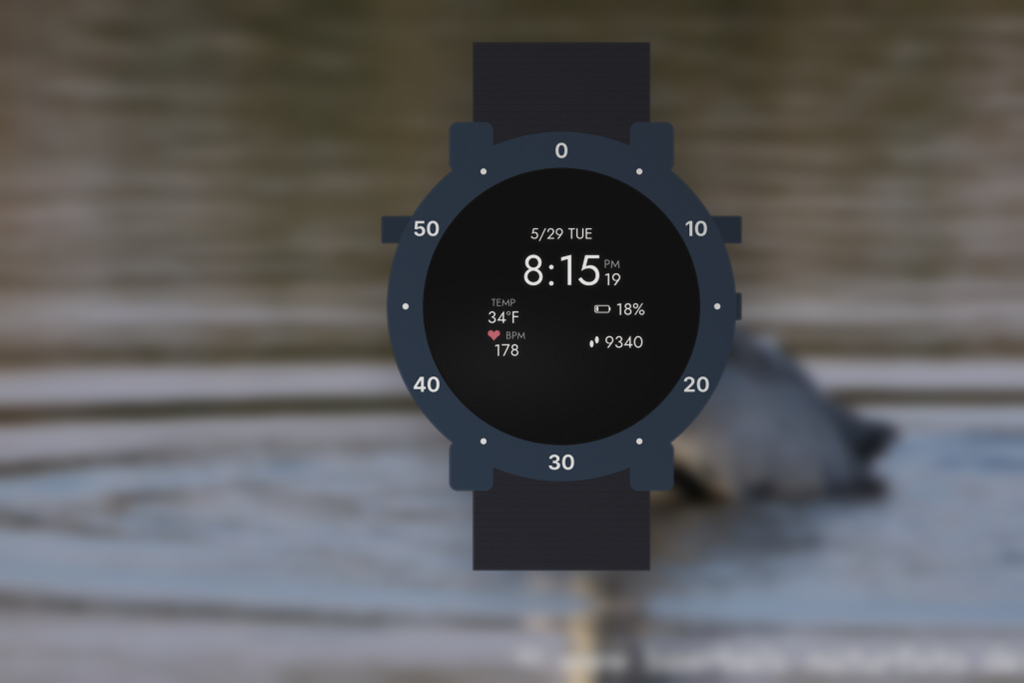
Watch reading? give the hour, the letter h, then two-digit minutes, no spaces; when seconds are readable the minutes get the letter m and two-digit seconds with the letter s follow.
8h15m19s
